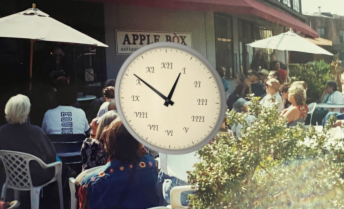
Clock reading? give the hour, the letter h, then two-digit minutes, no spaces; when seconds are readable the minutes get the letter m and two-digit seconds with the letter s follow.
12h51
